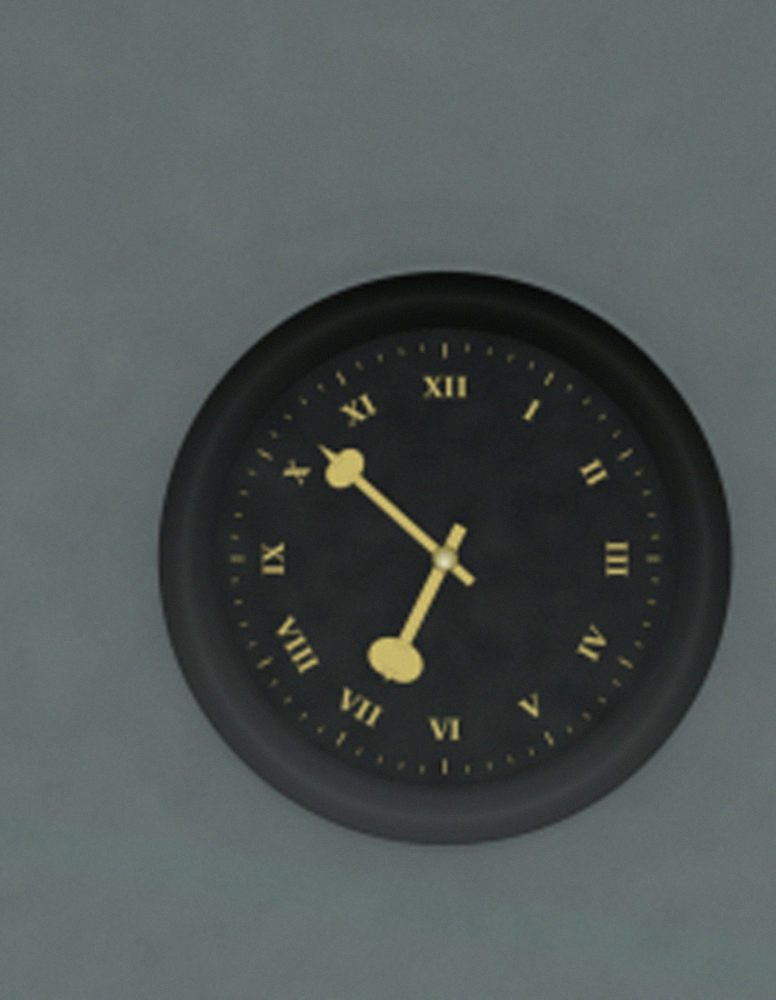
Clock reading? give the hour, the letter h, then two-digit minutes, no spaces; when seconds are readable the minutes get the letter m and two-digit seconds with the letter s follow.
6h52
